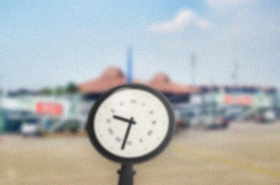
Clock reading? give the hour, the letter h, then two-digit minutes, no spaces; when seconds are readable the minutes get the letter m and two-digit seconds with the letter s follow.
9h32
